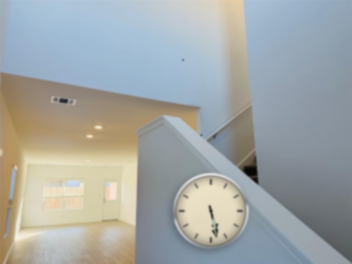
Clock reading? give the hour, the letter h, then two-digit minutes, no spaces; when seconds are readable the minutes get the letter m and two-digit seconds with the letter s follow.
5h28
